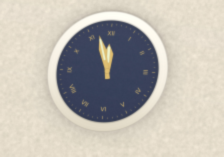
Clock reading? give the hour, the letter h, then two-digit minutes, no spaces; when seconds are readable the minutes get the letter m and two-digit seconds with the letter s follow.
11h57
